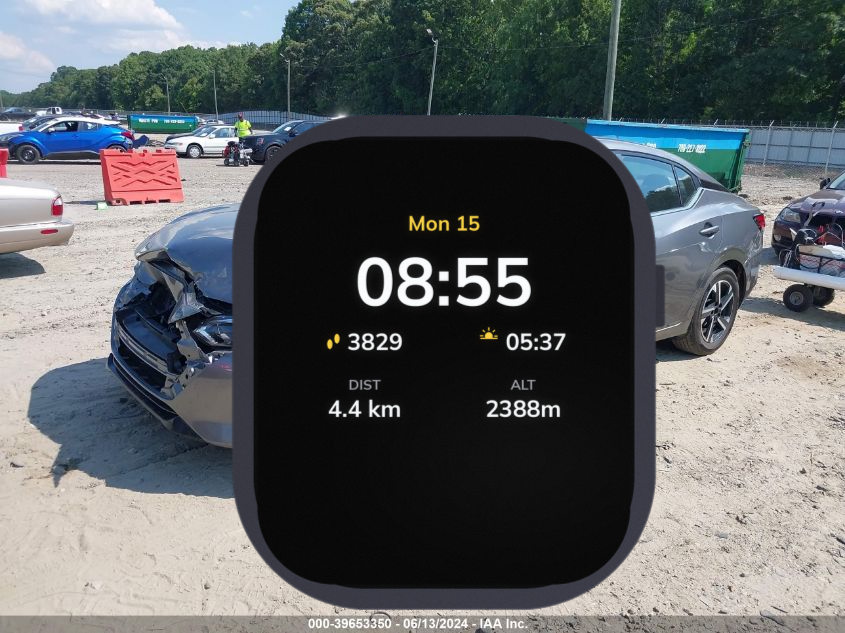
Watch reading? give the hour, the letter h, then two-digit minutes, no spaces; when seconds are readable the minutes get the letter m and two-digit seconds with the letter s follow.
8h55
